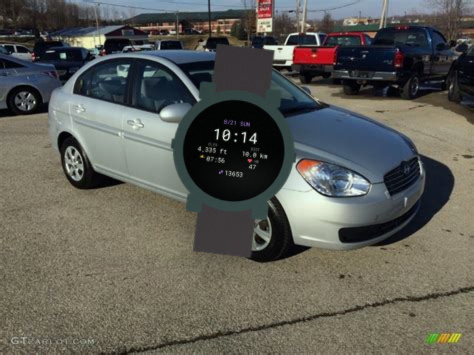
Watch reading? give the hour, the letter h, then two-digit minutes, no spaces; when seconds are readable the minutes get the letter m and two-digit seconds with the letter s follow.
10h14
